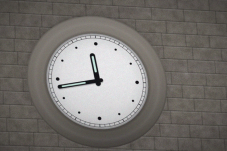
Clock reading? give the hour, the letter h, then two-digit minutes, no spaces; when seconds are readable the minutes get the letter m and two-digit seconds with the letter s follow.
11h43
